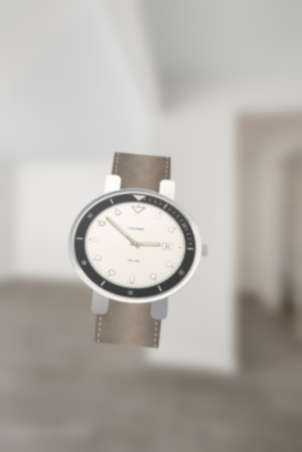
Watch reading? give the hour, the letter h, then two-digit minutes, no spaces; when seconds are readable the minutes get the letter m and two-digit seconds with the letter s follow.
2h52
